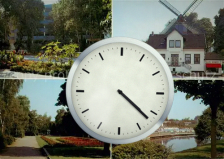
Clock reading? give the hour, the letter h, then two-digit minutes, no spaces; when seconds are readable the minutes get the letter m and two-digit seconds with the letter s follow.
4h22
